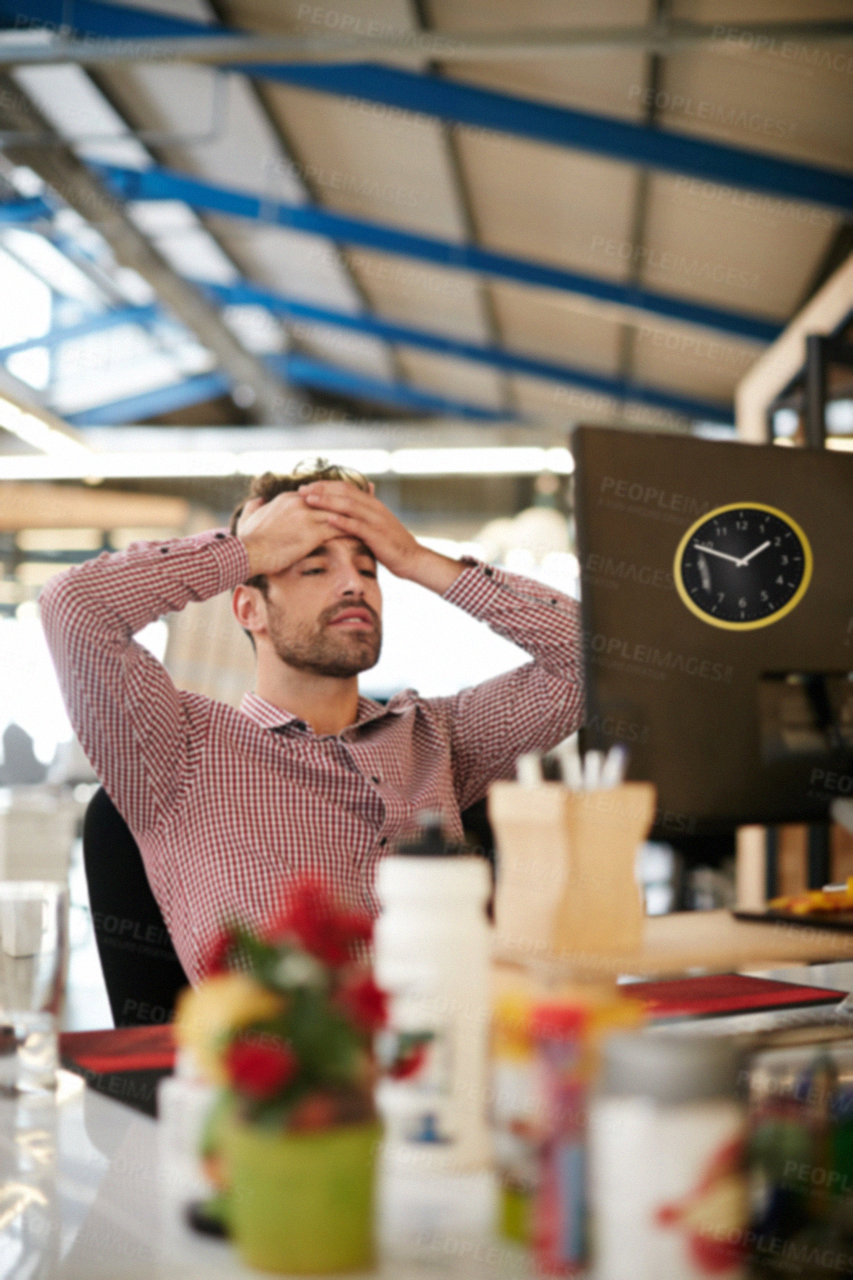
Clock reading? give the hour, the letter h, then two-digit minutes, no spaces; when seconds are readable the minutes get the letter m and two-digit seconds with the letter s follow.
1h49
